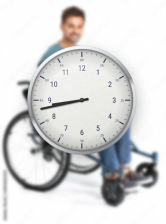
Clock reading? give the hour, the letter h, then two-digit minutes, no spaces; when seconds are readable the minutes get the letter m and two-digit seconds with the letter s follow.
8h43
